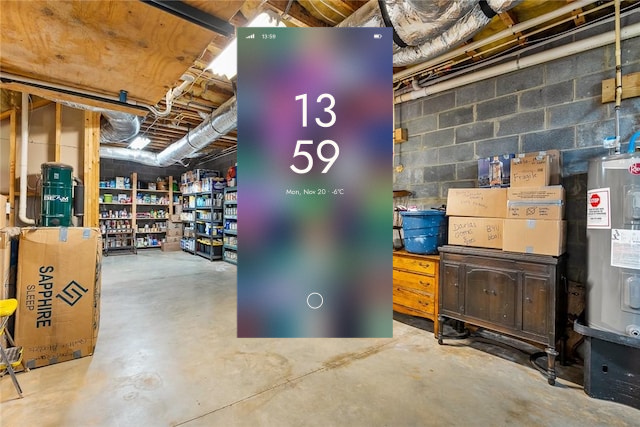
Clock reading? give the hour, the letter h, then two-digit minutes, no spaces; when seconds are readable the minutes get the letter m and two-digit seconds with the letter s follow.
13h59
